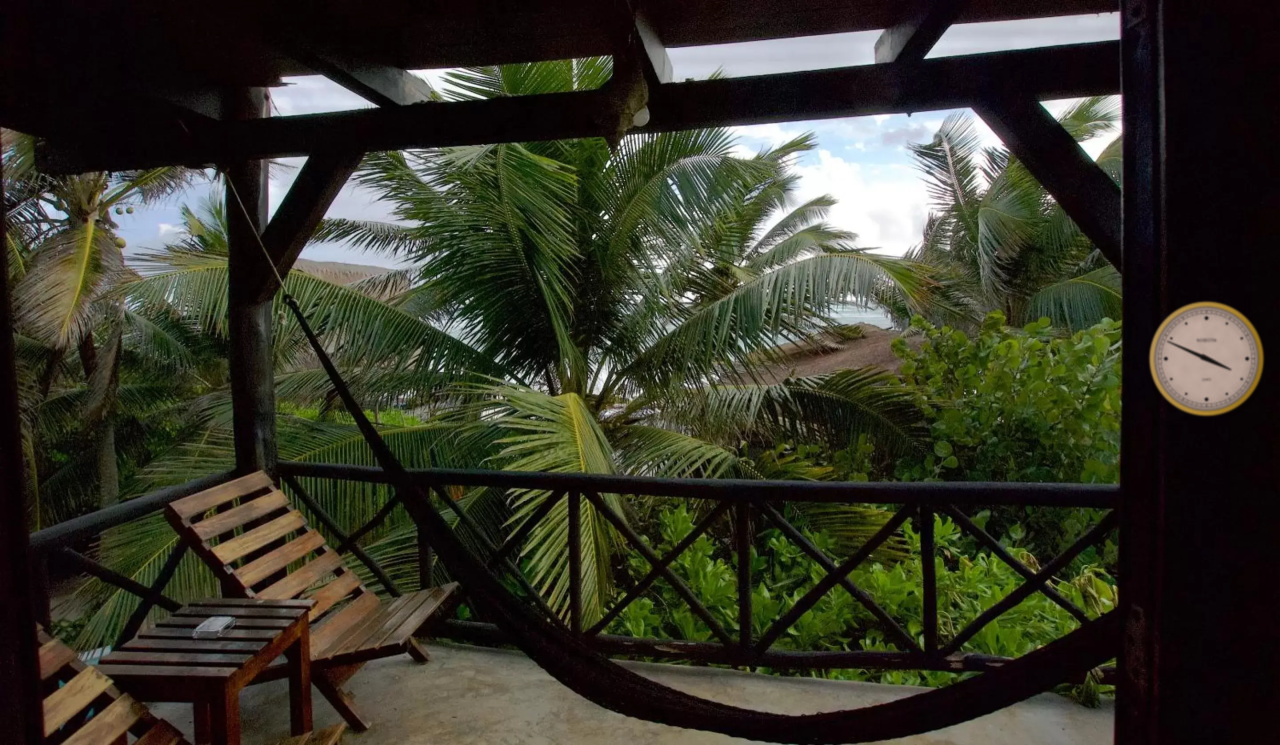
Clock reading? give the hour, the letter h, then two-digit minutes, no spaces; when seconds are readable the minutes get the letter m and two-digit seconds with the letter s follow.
3h49
